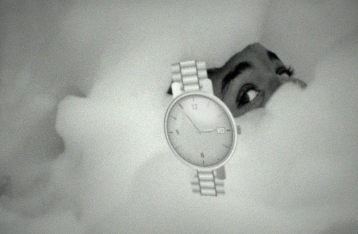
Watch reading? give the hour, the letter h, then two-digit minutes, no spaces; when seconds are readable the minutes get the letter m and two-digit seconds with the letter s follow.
2h54
